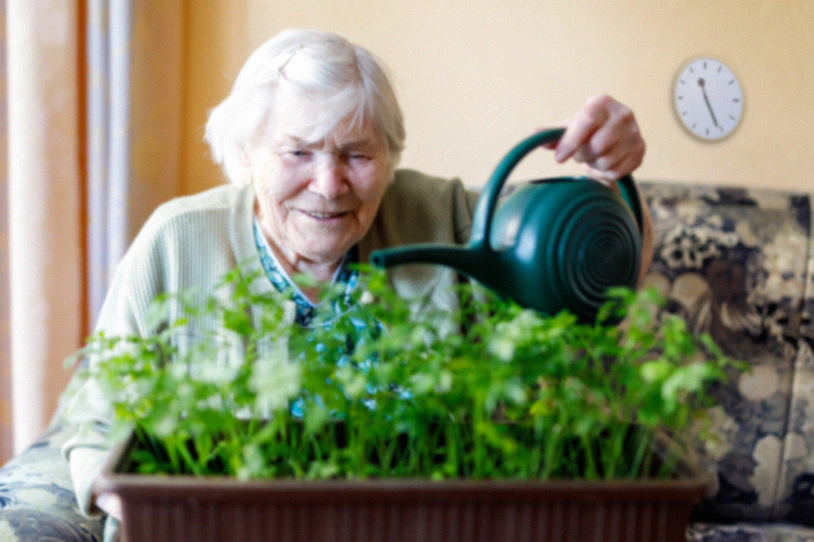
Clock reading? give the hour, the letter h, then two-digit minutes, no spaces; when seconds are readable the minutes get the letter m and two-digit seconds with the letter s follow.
11h26
